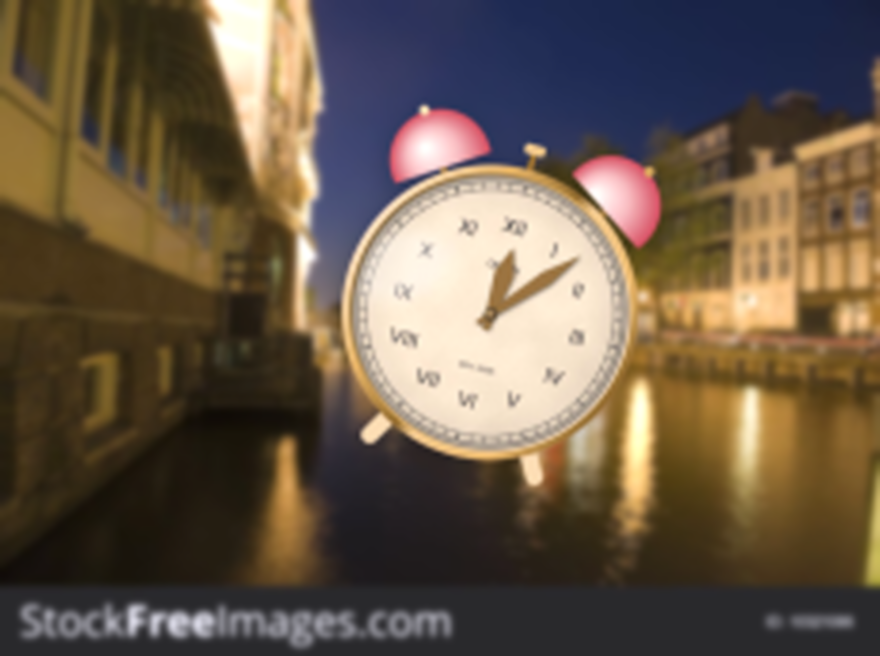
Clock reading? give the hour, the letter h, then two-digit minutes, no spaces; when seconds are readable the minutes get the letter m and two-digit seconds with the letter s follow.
12h07
